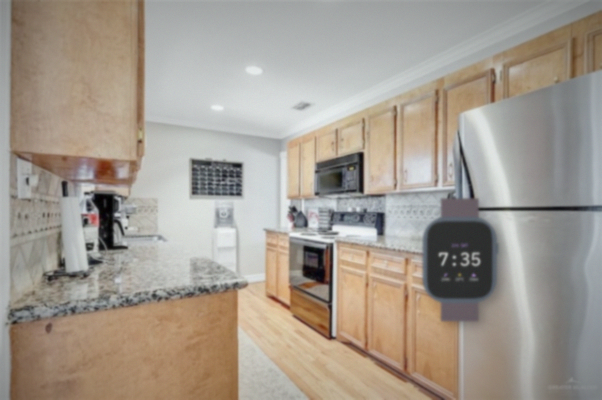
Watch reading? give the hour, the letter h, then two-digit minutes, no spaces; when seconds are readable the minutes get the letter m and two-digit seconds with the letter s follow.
7h35
